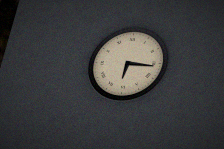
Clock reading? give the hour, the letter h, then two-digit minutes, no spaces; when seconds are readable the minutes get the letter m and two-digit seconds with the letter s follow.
6h16
